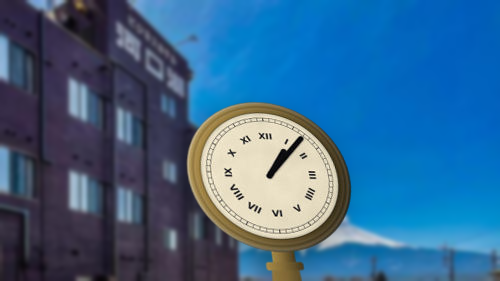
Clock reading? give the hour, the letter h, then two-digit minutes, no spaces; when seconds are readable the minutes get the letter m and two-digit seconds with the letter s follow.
1h07
